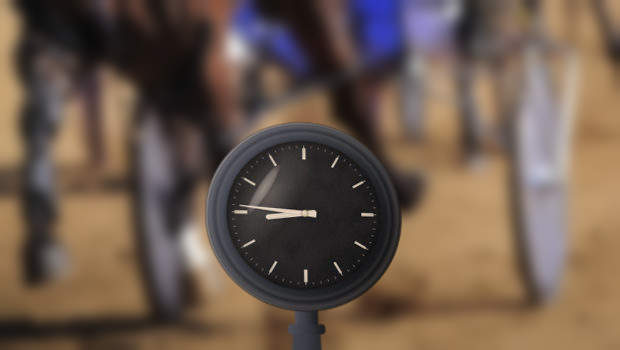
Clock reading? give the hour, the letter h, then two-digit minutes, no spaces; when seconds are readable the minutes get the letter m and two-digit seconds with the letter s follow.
8h46
